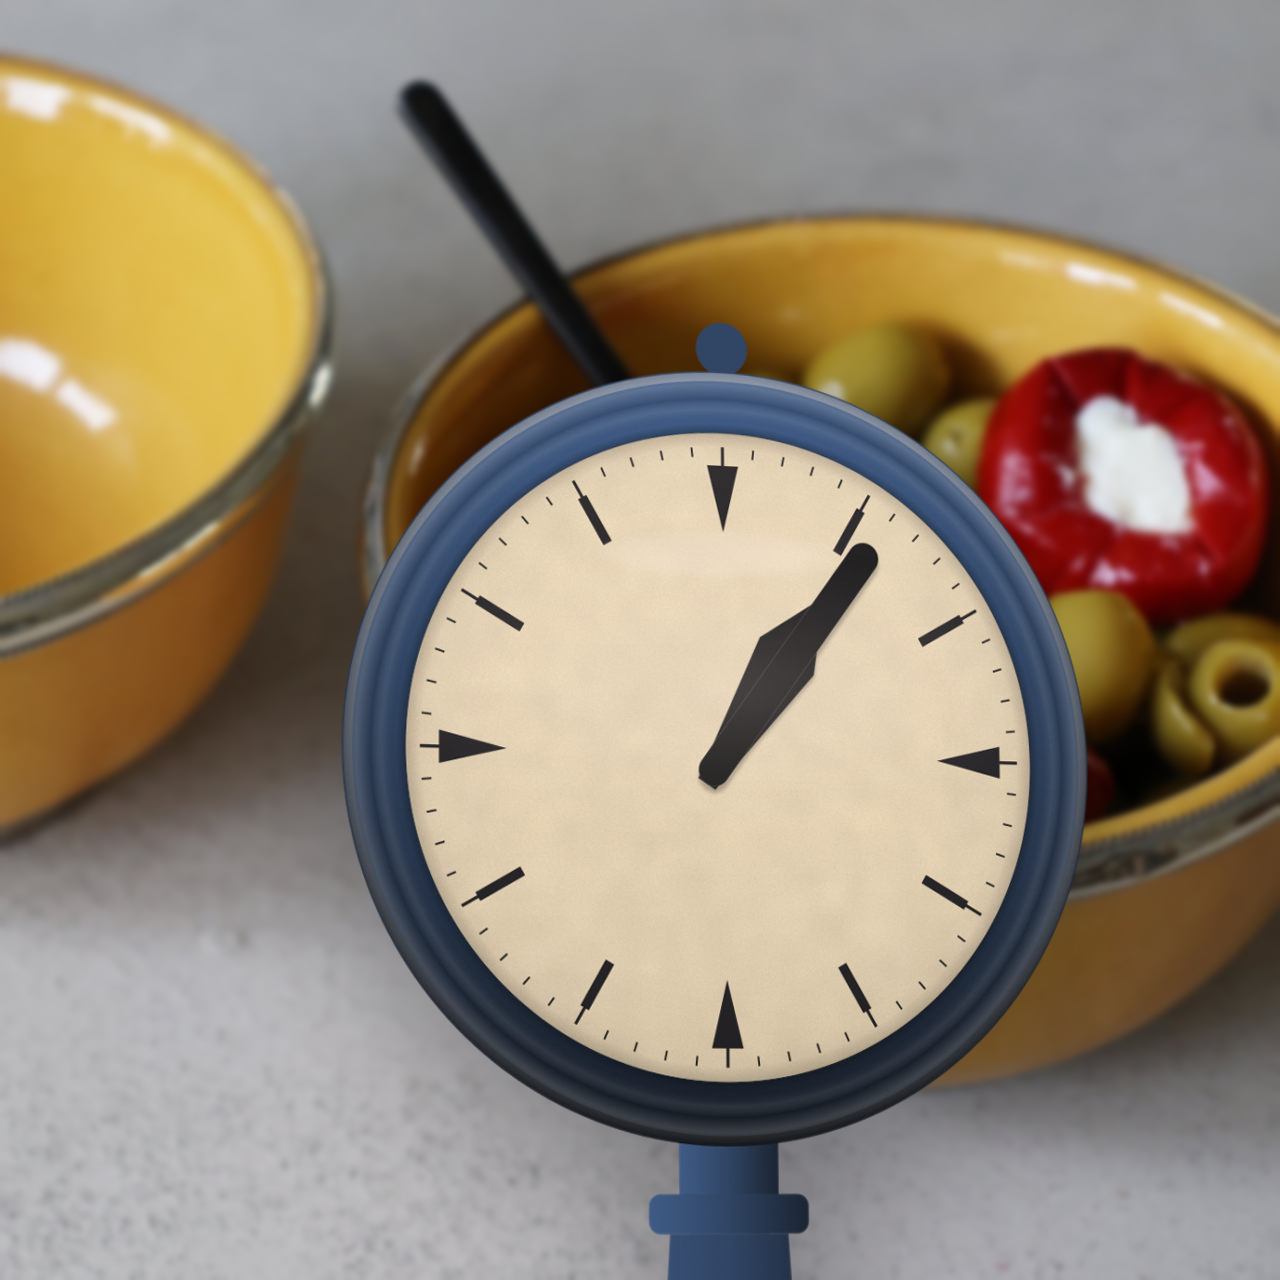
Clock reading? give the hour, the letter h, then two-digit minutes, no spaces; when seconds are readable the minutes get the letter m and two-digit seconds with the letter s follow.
1h06
